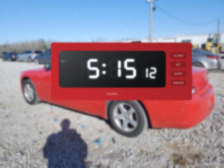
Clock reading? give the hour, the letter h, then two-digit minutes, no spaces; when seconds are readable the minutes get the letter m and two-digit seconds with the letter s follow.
5h15m12s
